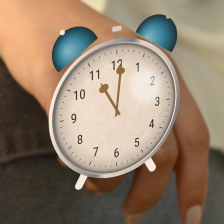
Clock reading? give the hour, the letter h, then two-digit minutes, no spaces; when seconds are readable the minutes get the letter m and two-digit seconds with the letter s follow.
11h01
